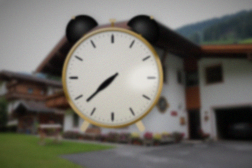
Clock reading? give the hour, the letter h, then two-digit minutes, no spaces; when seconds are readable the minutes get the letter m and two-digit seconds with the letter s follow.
7h38
